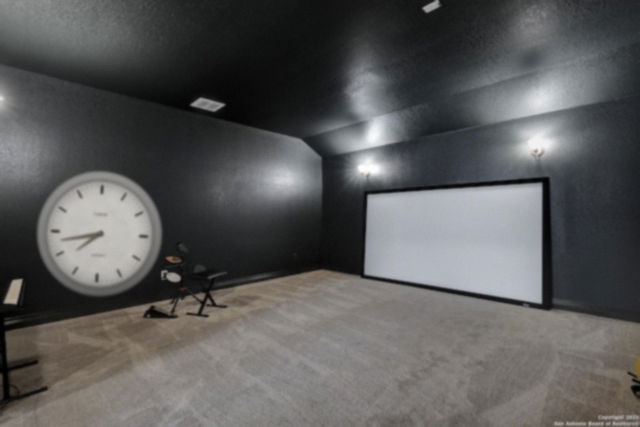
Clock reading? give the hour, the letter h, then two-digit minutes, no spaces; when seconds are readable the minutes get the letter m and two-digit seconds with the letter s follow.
7h43
